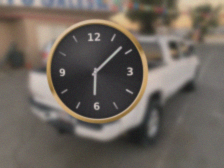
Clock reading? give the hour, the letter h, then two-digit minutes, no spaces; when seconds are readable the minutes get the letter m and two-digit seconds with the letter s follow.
6h08
